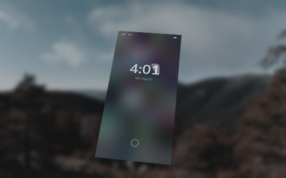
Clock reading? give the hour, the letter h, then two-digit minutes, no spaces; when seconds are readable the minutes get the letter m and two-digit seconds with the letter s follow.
4h01
